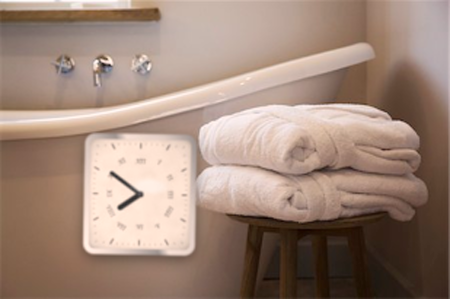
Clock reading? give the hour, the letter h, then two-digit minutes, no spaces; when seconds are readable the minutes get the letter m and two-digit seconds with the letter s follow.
7h51
